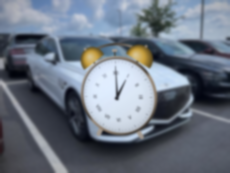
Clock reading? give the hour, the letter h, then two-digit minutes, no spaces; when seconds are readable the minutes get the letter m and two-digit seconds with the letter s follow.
1h00
